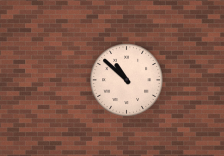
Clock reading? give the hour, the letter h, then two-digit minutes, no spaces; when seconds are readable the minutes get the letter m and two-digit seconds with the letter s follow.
10h52
